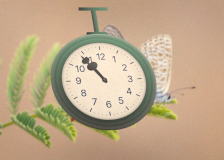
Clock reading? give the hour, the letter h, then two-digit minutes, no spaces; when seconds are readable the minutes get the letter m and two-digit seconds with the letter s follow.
10h54
